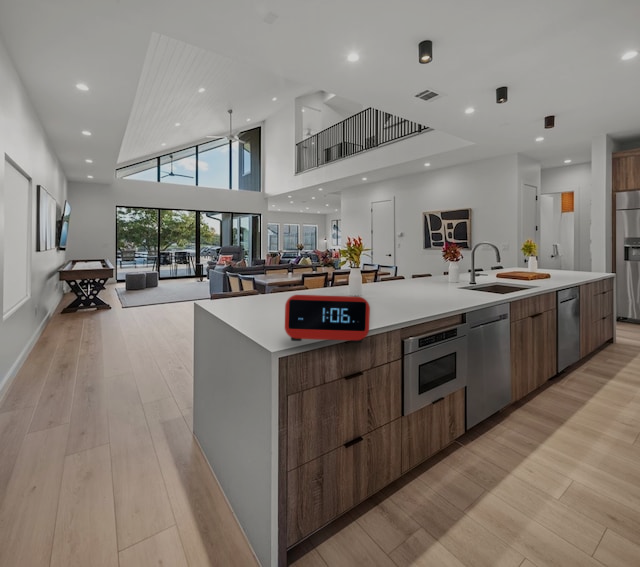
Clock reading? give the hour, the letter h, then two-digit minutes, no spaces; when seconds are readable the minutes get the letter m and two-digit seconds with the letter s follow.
1h06
